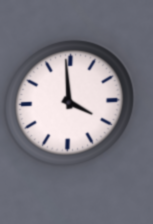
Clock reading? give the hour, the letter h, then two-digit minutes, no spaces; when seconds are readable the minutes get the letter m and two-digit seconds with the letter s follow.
3h59
